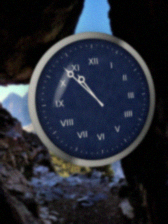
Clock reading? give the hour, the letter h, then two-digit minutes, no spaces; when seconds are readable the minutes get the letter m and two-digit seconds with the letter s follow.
10h53
